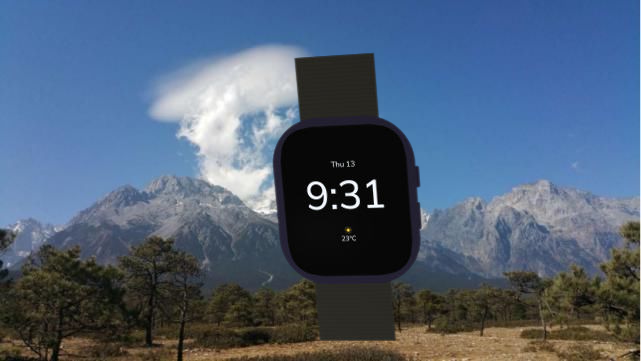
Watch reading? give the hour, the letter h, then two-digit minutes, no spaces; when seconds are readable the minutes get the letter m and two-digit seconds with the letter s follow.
9h31
